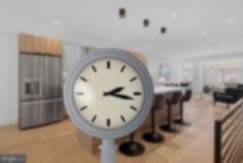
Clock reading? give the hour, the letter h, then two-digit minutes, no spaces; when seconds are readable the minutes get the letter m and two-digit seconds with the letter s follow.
2h17
